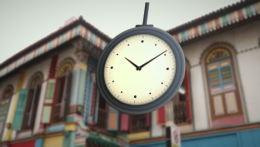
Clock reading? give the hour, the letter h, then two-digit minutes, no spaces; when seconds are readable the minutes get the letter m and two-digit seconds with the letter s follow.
10h09
